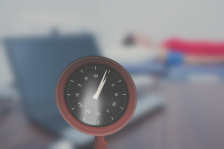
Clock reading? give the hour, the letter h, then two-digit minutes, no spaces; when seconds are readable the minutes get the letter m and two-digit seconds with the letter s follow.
1h04
